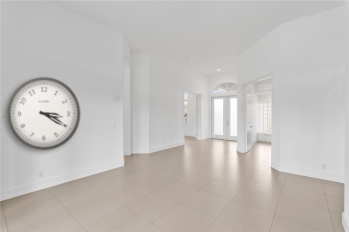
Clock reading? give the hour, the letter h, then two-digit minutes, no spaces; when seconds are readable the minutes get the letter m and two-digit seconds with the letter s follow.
3h20
